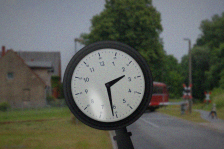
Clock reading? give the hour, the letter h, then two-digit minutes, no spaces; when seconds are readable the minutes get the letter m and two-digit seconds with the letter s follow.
2h31
